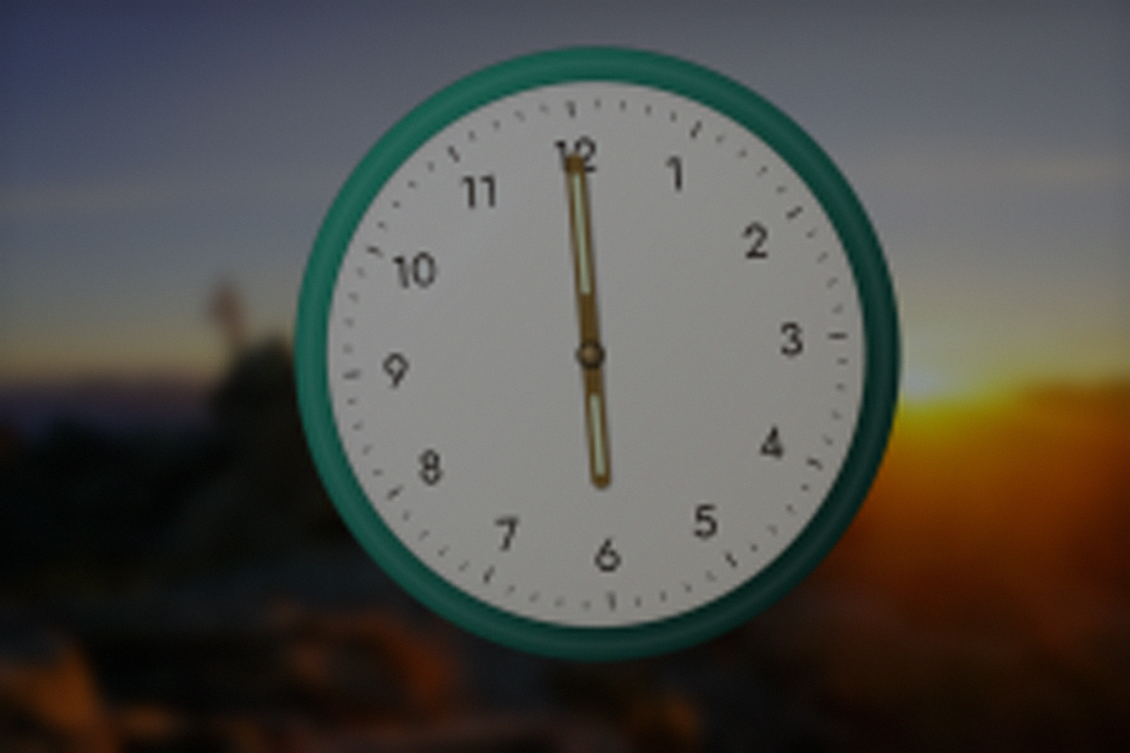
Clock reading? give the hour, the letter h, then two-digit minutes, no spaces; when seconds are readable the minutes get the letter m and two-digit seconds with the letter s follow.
6h00
